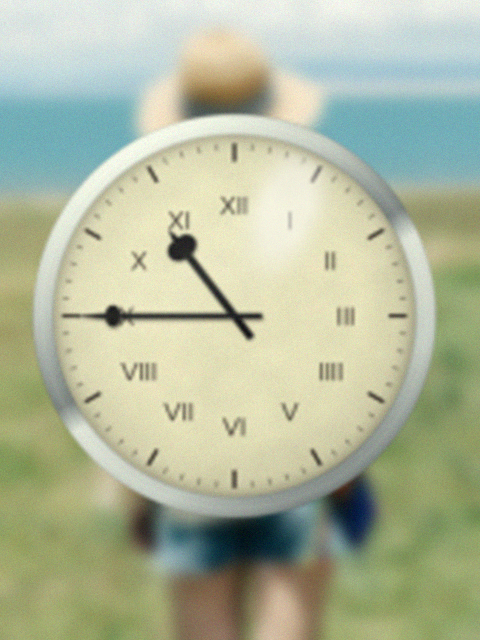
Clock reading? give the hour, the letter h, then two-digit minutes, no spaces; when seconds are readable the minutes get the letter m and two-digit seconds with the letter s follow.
10h45
